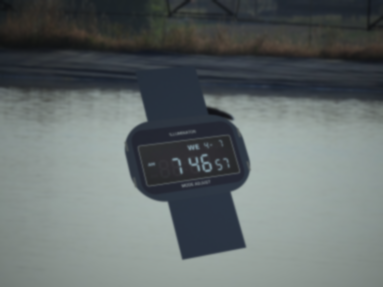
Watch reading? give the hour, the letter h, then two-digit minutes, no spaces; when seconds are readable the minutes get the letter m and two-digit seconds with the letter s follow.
7h46m57s
